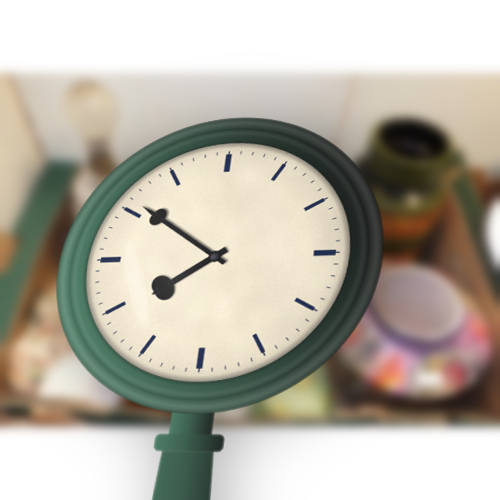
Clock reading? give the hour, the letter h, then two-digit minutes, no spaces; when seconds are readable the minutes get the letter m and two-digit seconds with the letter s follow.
7h51
